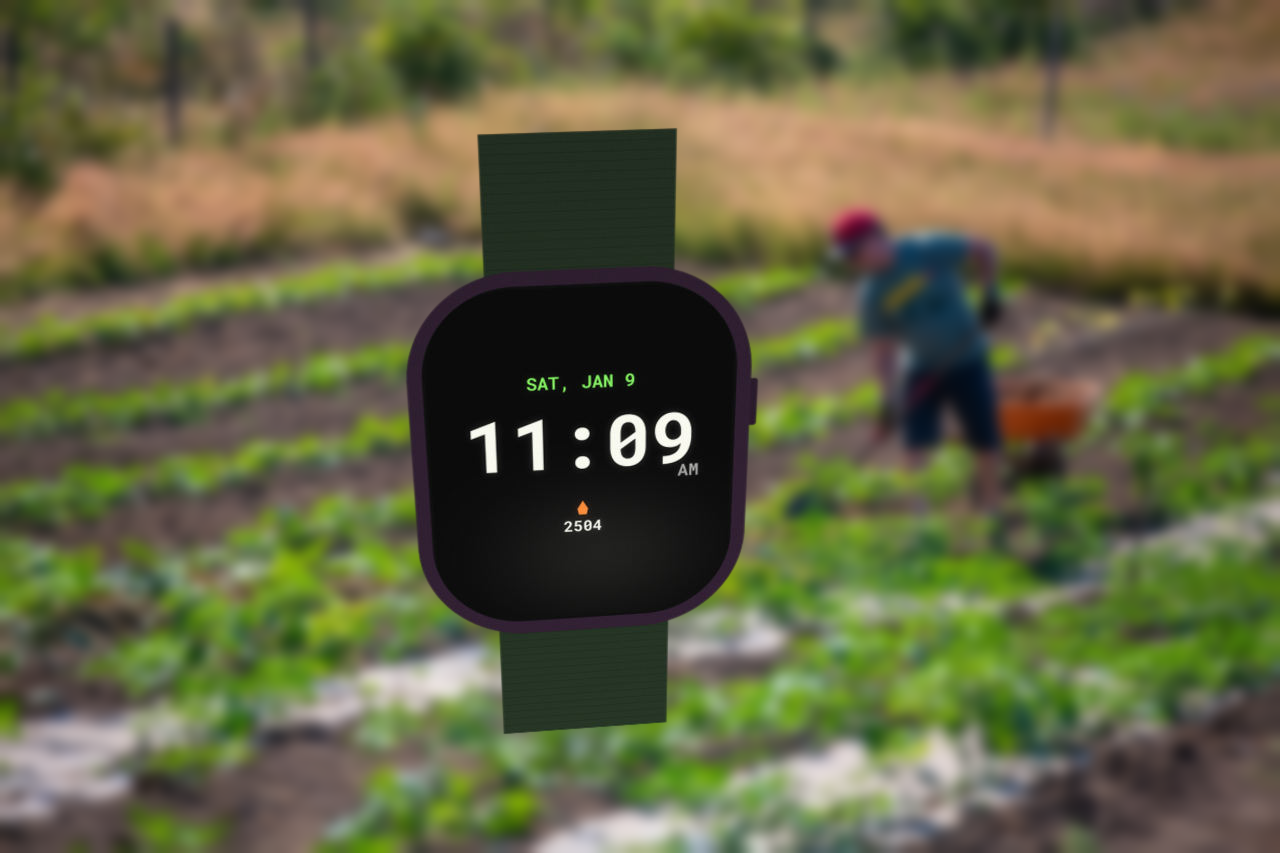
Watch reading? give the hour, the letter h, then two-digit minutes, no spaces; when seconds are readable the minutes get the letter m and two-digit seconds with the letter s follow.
11h09
